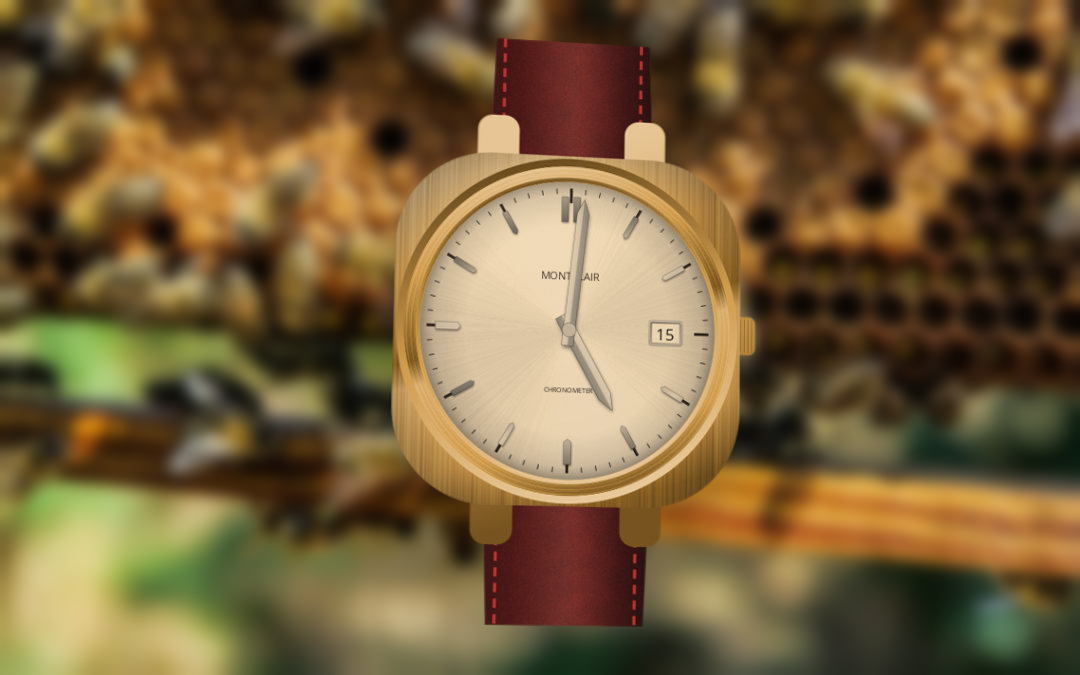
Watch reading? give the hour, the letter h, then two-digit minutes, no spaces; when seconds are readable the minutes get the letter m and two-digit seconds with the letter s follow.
5h01
